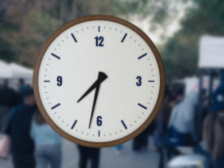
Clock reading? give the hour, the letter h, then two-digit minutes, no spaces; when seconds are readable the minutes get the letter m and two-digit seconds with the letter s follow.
7h32
